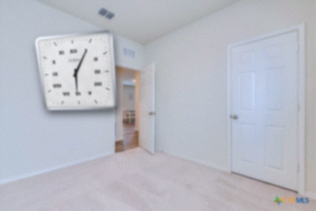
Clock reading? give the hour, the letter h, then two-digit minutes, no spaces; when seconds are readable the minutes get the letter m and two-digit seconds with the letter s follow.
6h05
